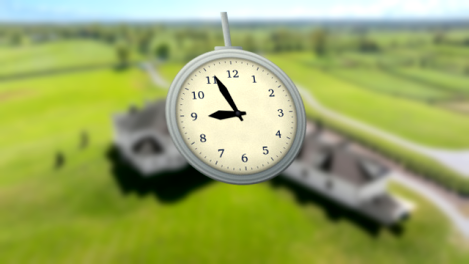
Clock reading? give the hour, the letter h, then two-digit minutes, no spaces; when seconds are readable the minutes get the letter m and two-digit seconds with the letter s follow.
8h56
